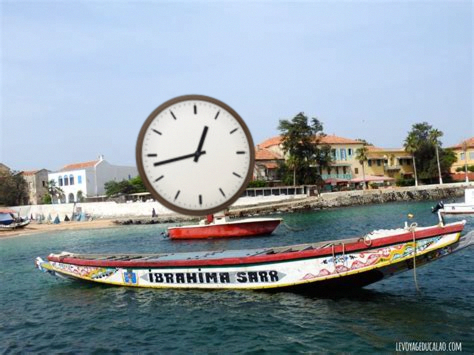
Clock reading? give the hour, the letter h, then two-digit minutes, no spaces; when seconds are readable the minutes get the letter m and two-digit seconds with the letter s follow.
12h43
